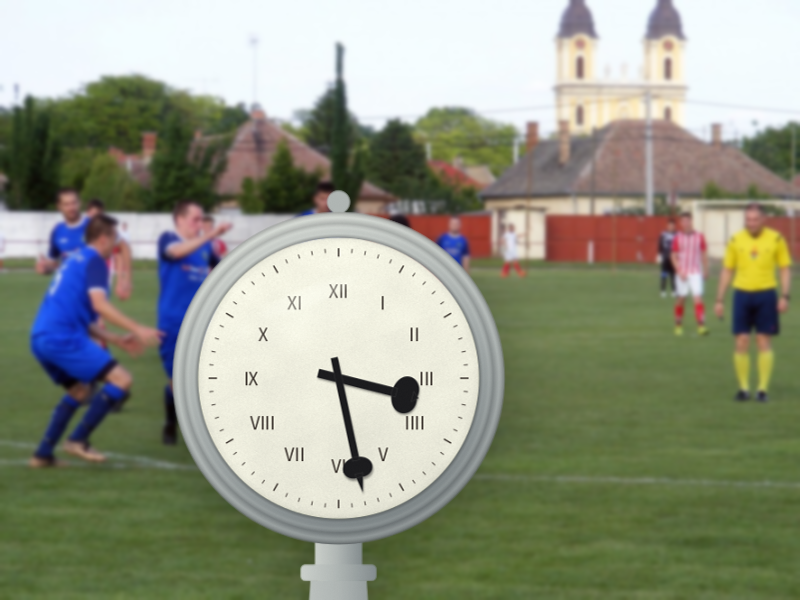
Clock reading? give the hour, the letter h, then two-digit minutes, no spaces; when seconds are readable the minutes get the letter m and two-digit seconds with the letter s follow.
3h28
